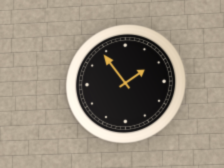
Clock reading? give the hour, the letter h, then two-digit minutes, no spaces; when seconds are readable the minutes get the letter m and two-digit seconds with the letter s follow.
1h54
